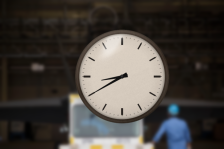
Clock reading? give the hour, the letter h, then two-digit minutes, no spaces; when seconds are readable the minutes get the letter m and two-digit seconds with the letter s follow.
8h40
